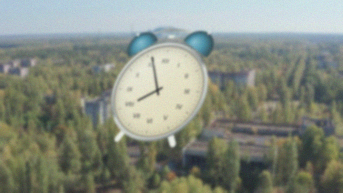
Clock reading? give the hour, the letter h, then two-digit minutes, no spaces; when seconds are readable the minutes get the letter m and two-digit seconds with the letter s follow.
7h56
